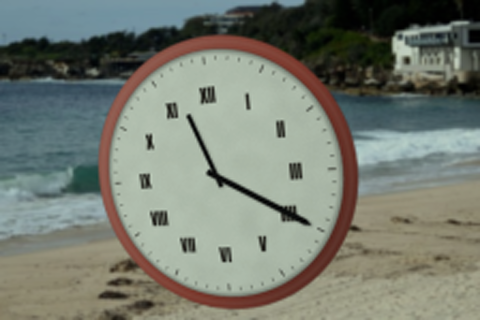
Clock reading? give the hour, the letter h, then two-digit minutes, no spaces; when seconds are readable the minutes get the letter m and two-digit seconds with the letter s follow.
11h20
